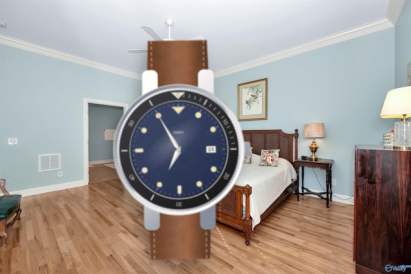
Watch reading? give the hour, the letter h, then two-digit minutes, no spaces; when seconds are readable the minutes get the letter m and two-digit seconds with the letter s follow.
6h55
